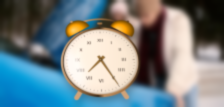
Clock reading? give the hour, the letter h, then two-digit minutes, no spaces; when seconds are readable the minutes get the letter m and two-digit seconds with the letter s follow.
7h25
